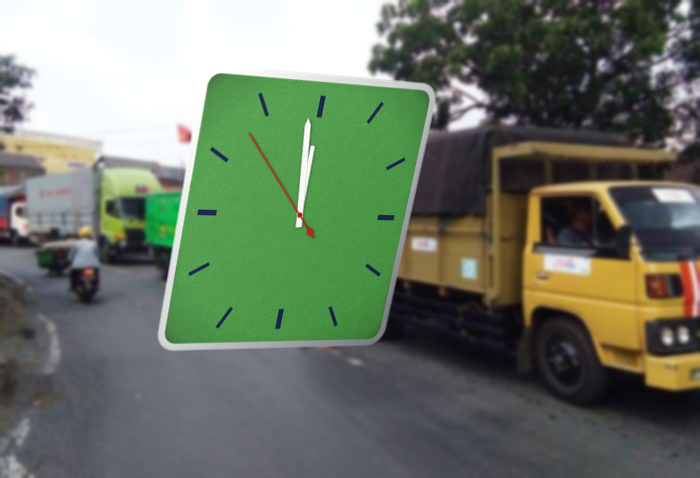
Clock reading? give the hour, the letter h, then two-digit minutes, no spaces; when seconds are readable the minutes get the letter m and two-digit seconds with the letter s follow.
11h58m53s
